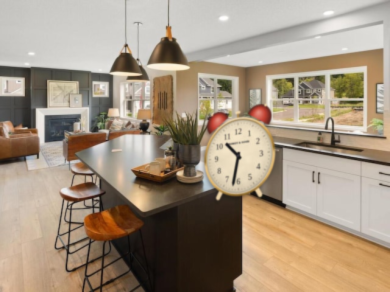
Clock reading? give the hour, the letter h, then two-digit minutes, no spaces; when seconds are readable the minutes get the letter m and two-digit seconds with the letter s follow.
10h32
